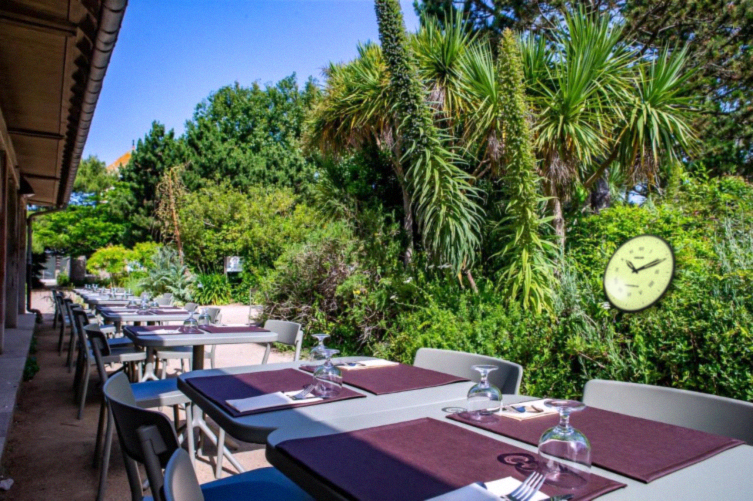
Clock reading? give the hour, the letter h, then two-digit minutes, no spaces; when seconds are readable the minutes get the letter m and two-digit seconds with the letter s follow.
10h11
